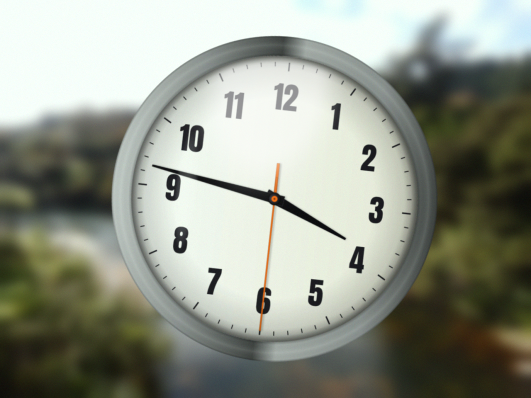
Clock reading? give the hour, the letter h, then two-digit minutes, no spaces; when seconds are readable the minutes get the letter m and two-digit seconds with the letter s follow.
3h46m30s
